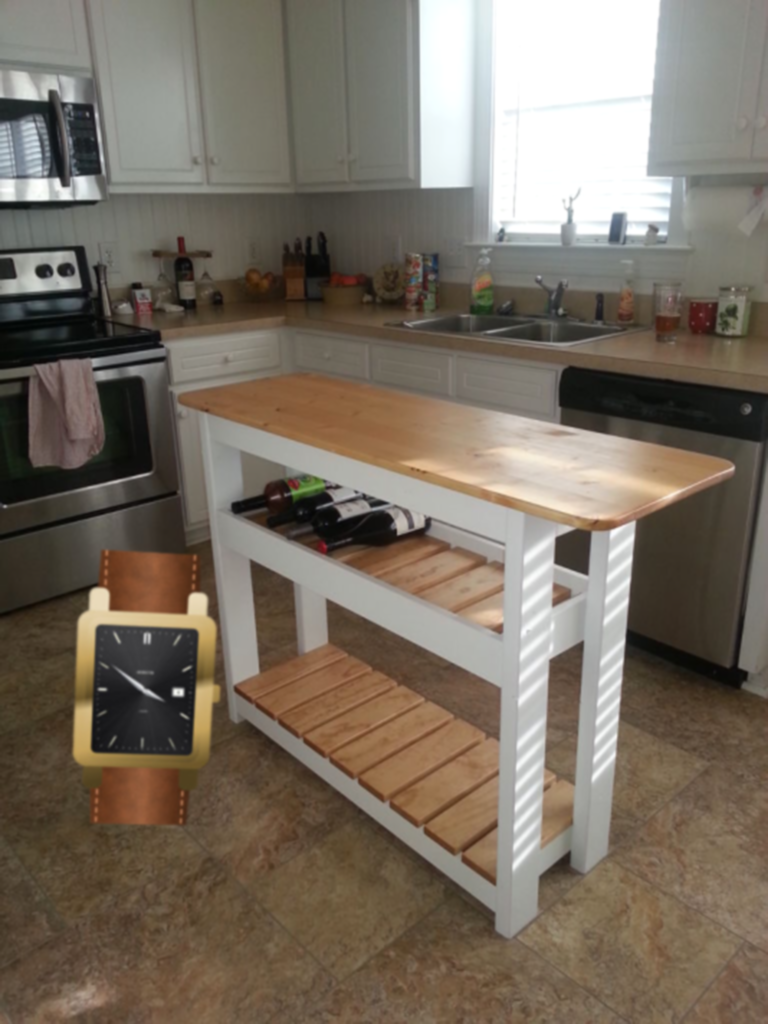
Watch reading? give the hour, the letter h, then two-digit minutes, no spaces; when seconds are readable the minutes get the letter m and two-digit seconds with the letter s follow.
3h51
